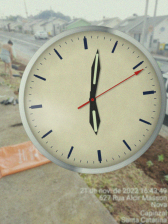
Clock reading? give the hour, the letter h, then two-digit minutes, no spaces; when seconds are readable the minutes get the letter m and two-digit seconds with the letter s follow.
6h02m11s
